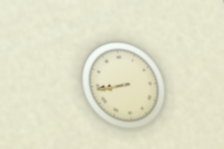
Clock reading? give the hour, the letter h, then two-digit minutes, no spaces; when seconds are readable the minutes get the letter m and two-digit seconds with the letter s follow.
8h44
